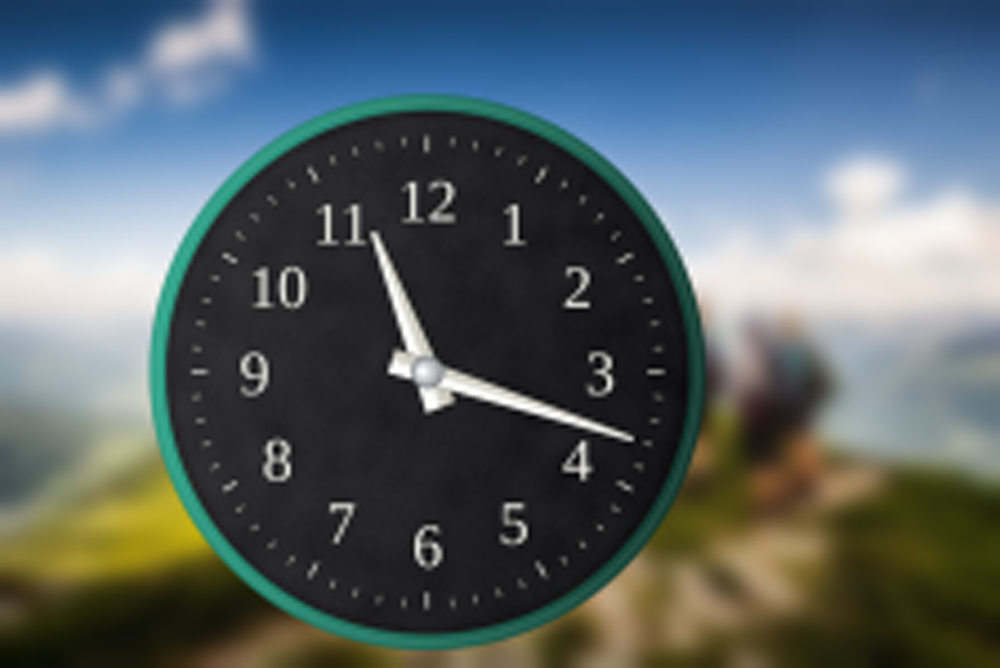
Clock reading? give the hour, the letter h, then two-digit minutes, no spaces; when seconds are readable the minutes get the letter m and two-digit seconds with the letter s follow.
11h18
